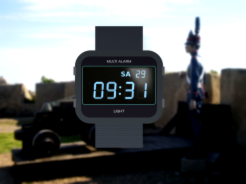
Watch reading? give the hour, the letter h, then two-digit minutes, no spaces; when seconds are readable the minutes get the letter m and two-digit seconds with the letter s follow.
9h31
